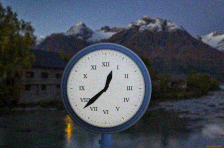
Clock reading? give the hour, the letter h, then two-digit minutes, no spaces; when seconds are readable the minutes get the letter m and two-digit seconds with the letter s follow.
12h38
